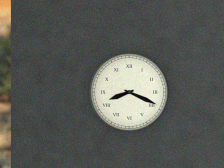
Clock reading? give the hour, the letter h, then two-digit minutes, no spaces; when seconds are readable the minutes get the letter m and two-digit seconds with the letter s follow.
8h19
